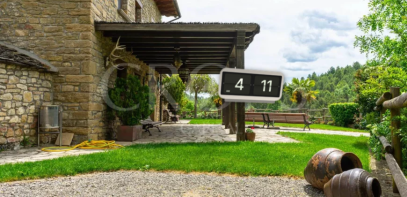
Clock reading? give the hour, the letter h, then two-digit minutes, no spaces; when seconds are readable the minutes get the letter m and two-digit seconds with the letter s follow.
4h11
